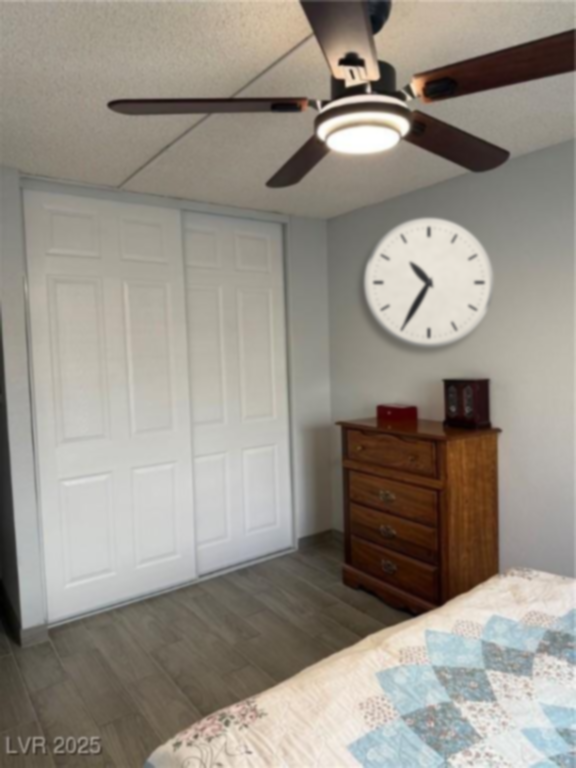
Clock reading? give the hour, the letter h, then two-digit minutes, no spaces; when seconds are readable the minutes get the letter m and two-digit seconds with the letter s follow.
10h35
